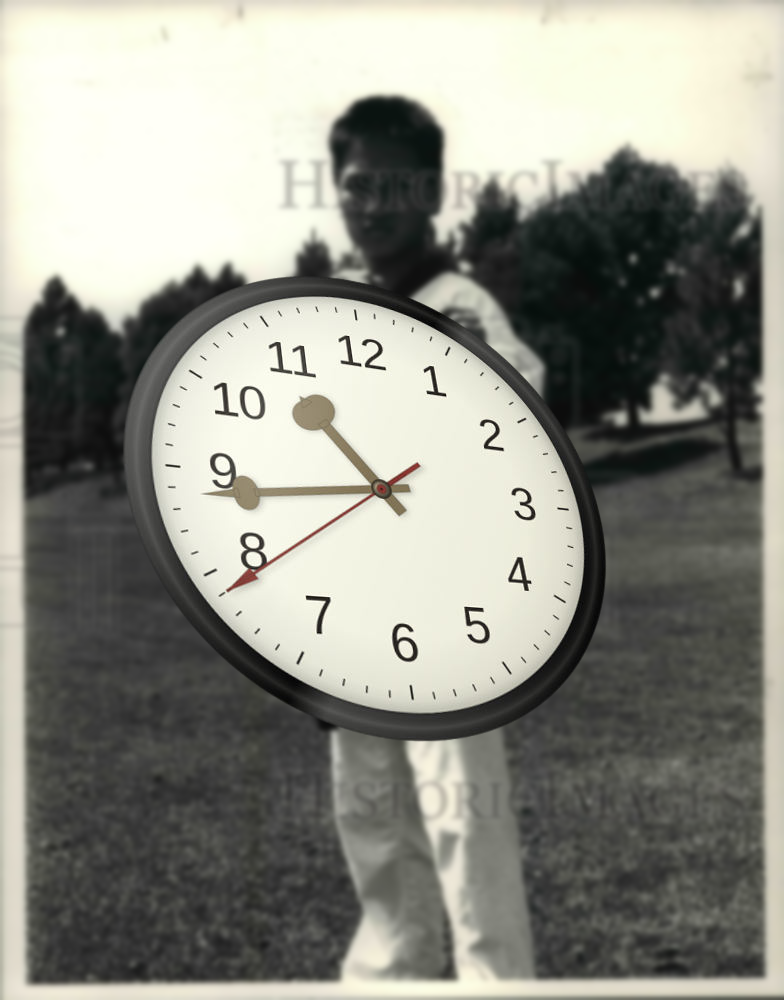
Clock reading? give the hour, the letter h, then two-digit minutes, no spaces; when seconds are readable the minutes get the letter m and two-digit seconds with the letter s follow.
10h43m39s
